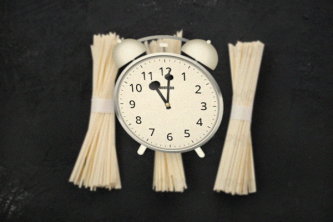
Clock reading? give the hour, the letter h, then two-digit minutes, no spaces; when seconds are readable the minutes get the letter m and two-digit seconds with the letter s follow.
11h01
